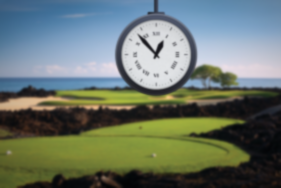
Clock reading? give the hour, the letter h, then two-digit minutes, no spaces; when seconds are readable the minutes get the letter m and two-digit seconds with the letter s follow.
12h53
